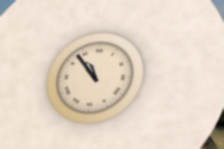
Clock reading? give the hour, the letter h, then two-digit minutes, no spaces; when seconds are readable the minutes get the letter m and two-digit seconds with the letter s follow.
10h53
